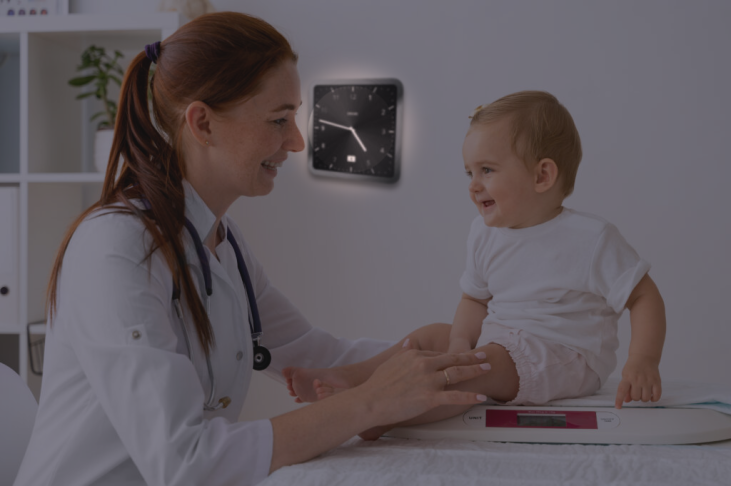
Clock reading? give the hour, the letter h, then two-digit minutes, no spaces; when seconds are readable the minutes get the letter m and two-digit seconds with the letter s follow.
4h47
